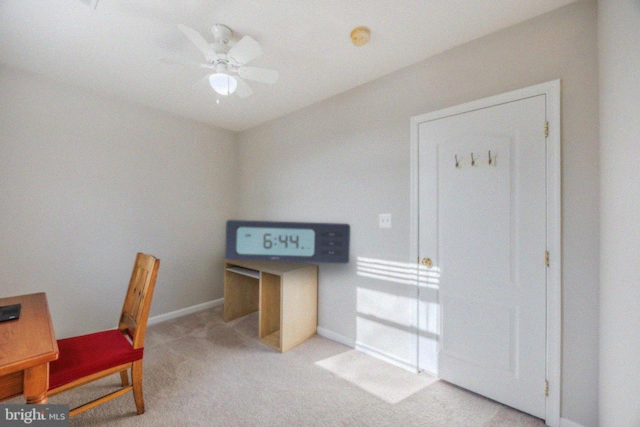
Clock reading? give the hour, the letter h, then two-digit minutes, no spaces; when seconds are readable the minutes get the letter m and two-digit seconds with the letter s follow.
6h44
